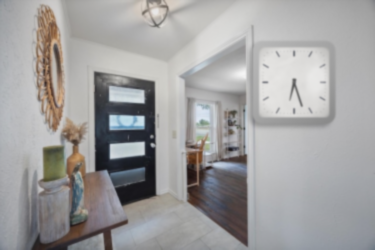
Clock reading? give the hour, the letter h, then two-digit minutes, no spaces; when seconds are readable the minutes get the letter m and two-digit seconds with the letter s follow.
6h27
